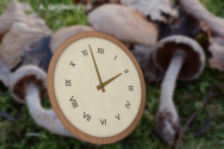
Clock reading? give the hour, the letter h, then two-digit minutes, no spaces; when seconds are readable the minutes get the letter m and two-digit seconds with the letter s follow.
1h57
